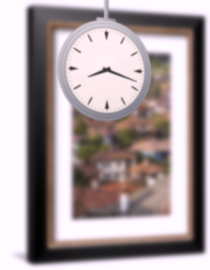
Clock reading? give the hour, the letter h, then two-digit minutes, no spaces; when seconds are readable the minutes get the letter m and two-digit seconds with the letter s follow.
8h18
